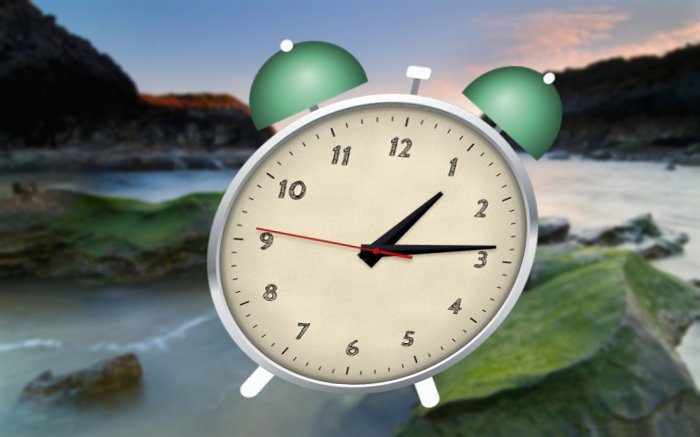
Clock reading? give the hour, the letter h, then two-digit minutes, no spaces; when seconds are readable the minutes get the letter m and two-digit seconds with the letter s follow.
1h13m46s
